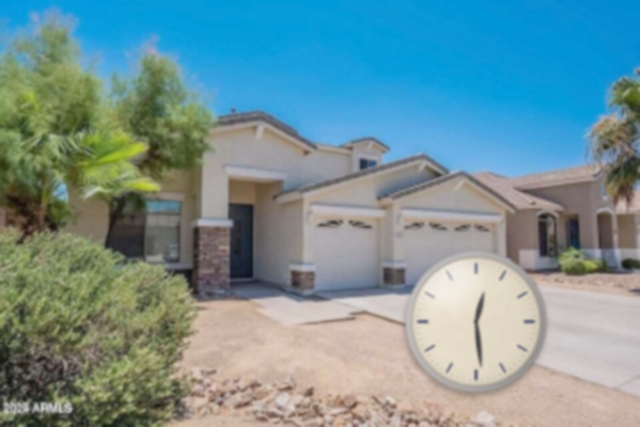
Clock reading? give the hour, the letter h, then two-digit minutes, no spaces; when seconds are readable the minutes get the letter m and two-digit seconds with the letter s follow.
12h29
